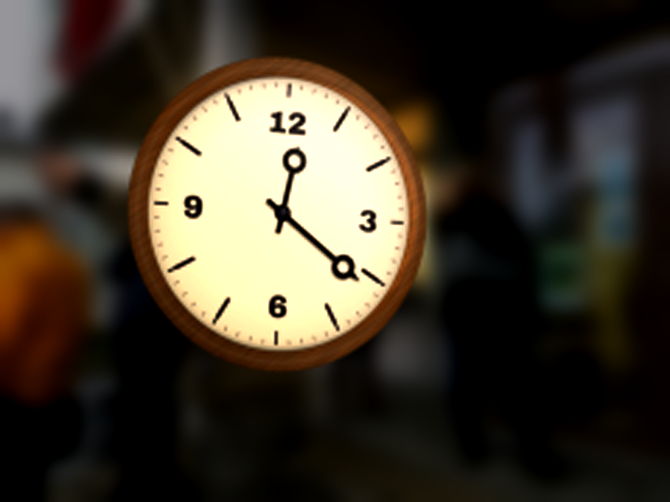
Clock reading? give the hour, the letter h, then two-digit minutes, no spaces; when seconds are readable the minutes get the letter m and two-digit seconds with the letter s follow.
12h21
